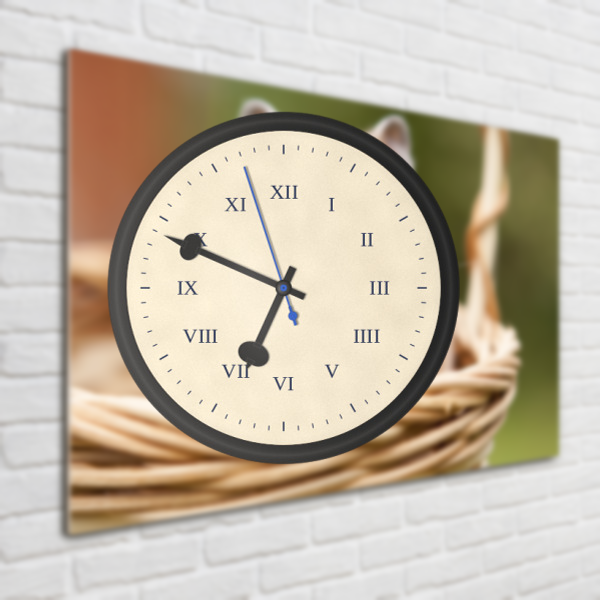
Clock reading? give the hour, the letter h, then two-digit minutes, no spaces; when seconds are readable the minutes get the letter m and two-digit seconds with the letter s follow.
6h48m57s
